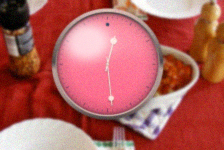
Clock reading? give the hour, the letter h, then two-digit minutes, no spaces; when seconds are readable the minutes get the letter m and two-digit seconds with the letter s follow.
12h29
